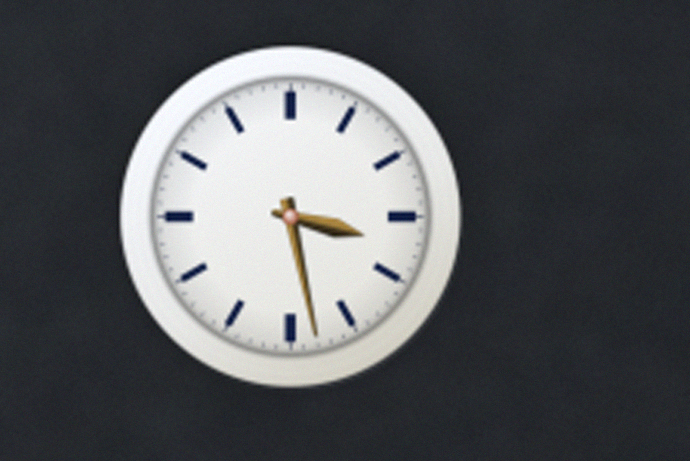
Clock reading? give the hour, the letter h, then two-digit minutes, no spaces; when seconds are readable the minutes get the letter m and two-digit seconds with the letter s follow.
3h28
